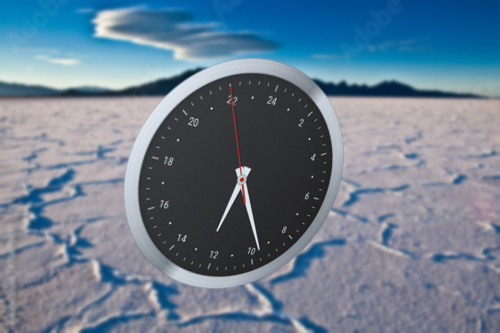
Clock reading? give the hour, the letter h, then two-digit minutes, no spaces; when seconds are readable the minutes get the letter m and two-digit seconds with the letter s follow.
12h23m55s
